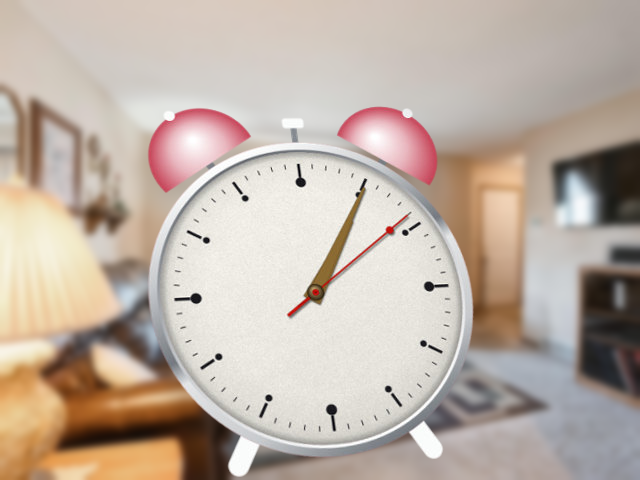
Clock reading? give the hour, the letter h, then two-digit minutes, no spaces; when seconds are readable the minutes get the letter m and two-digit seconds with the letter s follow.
1h05m09s
